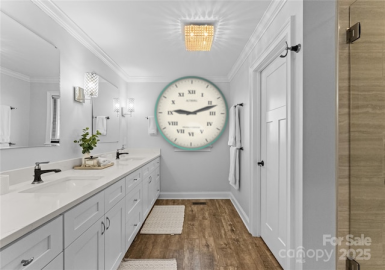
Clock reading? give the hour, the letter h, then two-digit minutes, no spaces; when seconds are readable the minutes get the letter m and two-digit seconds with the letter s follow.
9h12
